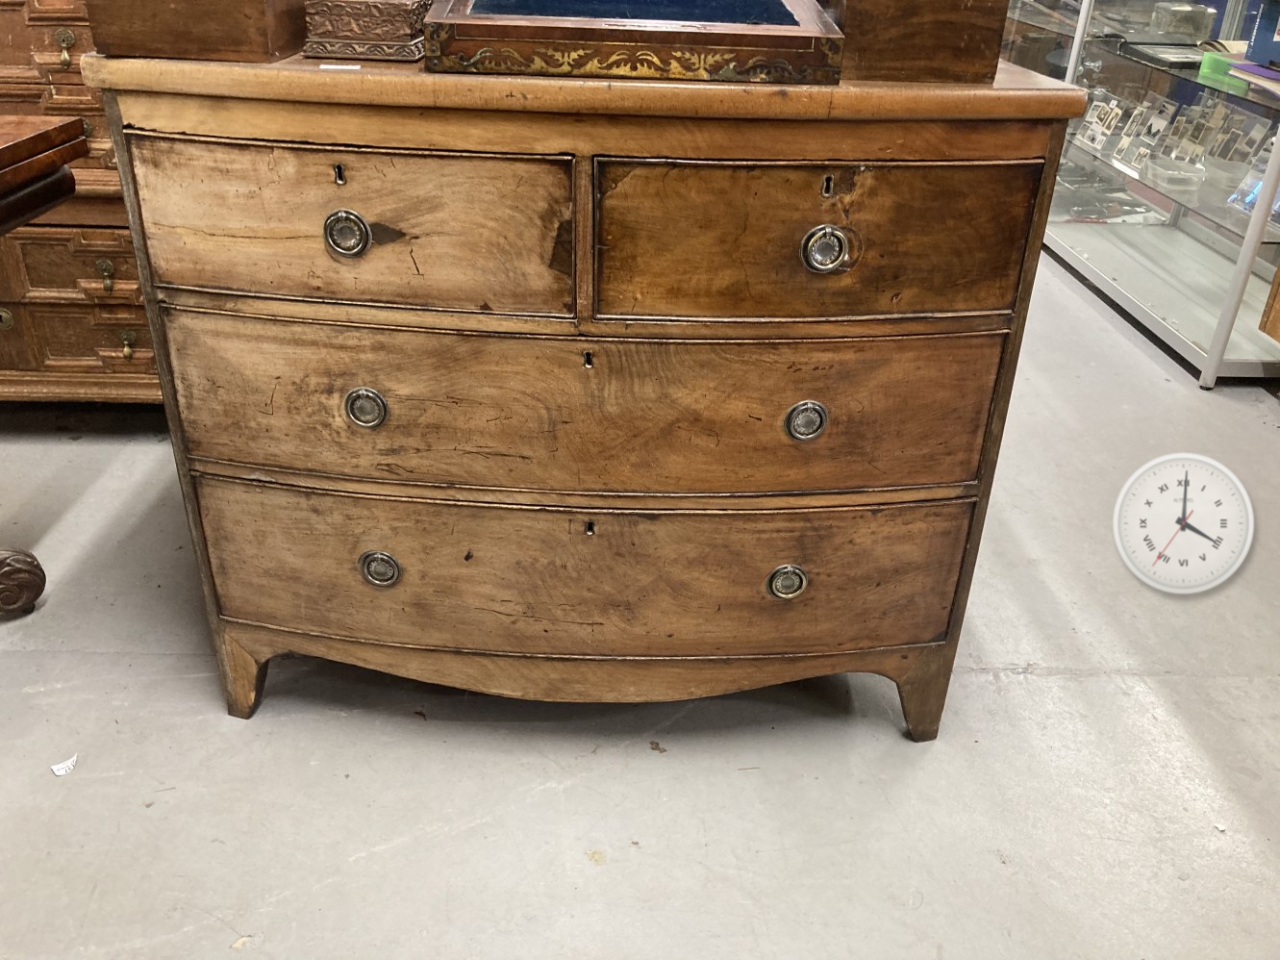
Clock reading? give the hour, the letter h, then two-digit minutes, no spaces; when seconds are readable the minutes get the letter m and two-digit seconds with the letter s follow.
4h00m36s
